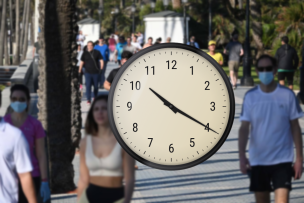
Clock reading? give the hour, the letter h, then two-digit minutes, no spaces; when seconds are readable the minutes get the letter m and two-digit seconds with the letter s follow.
10h20
